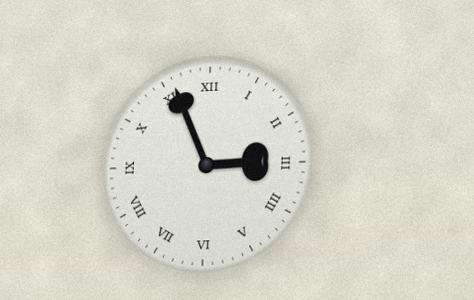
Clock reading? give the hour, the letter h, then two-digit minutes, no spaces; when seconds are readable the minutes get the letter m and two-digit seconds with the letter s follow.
2h56
